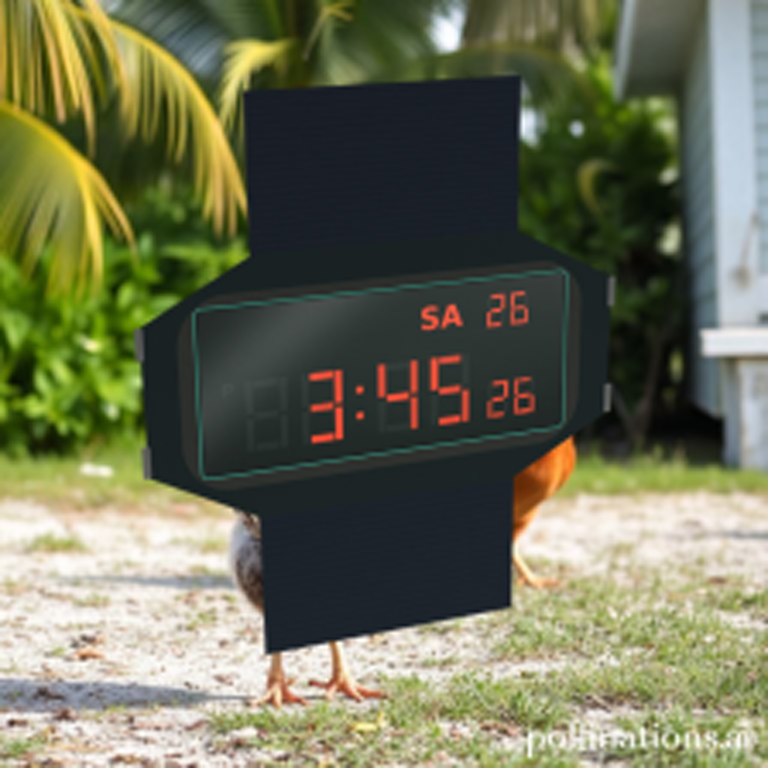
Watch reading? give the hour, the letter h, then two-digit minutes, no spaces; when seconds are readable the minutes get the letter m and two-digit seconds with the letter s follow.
3h45m26s
